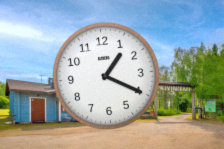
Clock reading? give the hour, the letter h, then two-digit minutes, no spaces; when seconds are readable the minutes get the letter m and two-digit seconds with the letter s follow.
1h20
